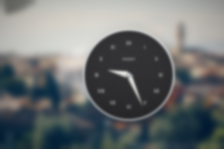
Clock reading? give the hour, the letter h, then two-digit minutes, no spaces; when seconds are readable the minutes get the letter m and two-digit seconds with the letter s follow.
9h26
